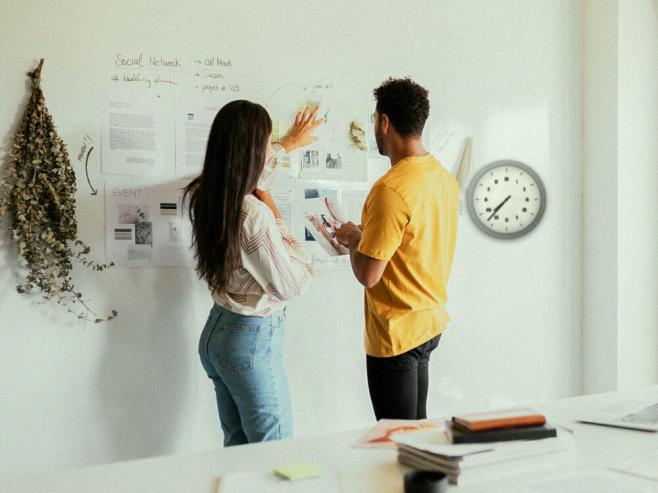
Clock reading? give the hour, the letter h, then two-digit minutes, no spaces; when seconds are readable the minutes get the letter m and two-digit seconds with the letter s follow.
7h37
